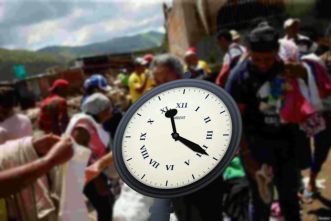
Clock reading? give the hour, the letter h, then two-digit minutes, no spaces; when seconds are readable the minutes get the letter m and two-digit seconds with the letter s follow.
11h20
